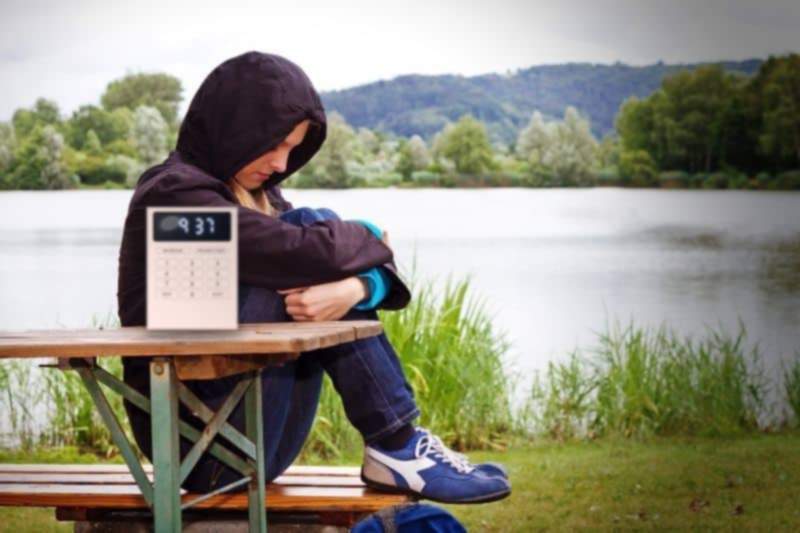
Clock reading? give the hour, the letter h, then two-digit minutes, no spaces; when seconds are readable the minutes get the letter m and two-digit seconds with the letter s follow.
9h37
